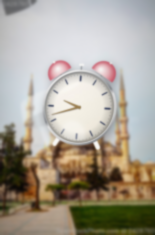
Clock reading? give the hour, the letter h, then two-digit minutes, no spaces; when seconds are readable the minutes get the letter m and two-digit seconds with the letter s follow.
9h42
